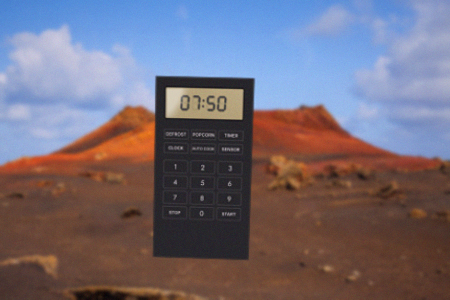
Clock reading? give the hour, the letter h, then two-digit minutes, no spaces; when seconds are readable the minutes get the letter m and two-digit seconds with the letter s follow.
7h50
